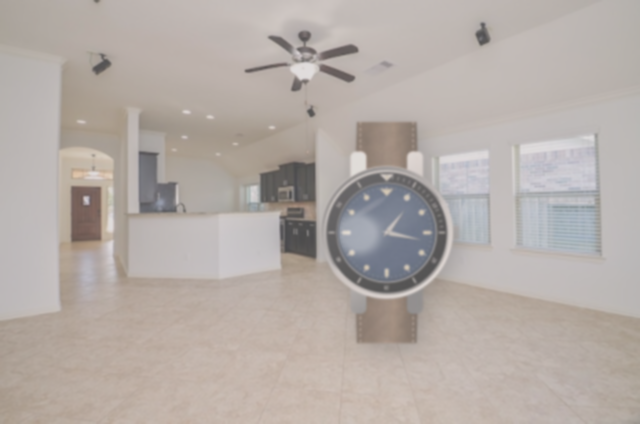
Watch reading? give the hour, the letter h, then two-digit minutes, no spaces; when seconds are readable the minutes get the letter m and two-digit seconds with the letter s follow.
1h17
